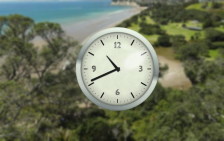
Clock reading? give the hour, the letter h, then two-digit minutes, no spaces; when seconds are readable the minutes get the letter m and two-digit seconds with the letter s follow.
10h41
